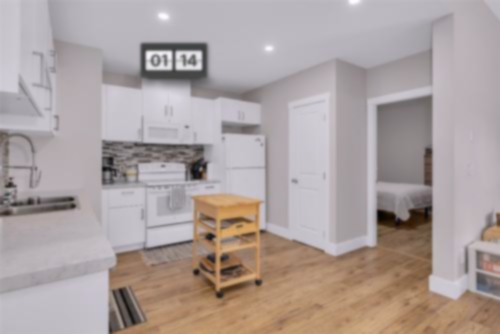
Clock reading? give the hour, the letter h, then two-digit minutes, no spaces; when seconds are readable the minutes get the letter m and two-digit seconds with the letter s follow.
1h14
